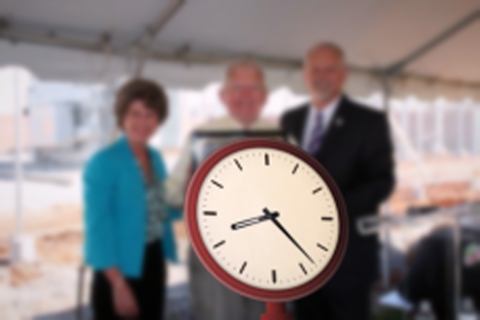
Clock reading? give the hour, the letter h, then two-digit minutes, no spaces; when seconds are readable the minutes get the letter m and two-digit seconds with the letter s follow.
8h23
